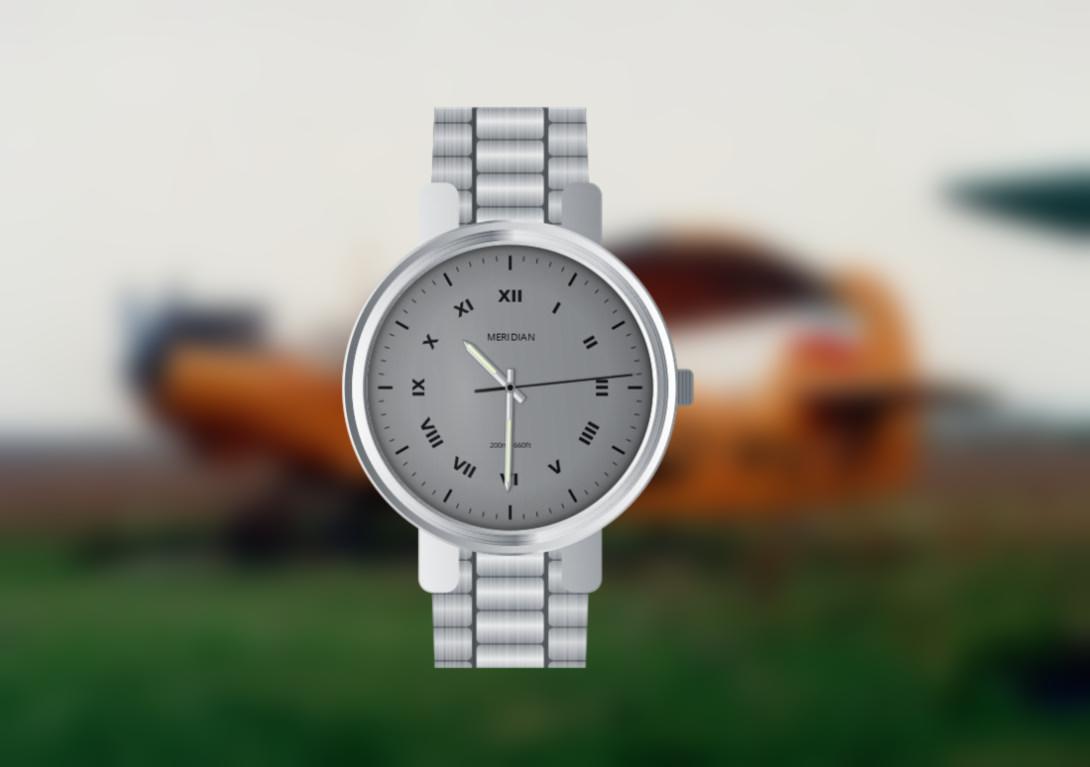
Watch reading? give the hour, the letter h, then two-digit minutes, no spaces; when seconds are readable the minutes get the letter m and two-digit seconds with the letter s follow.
10h30m14s
